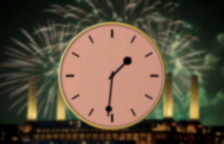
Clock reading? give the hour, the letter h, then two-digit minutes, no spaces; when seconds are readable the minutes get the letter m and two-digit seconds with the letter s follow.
1h31
